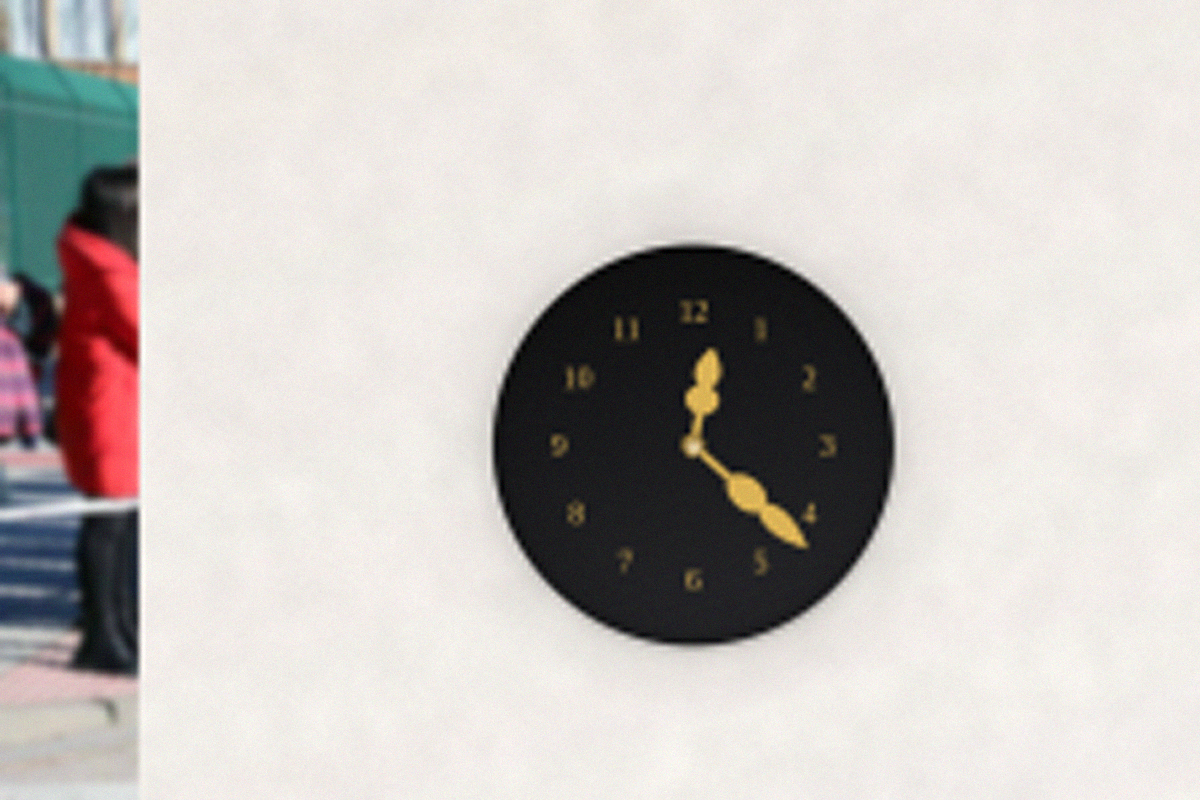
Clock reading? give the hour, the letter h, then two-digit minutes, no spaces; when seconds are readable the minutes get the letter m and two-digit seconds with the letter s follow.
12h22
